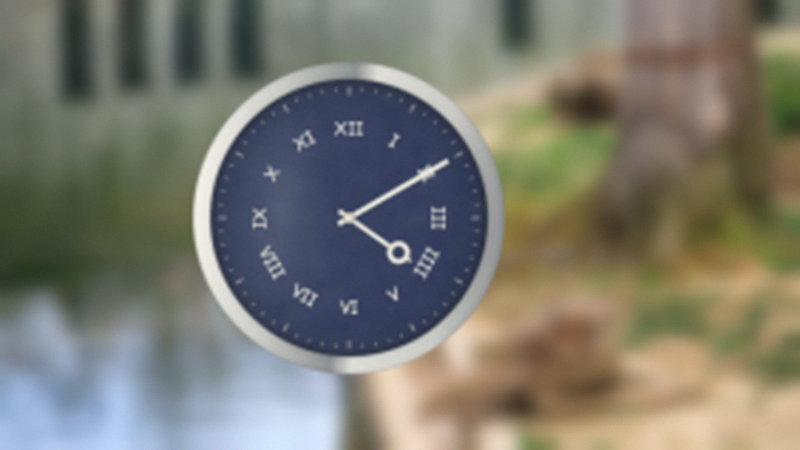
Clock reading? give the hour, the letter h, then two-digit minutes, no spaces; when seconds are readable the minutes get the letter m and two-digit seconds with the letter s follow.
4h10
